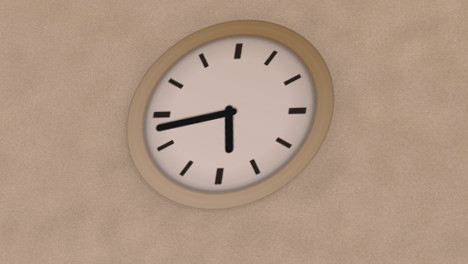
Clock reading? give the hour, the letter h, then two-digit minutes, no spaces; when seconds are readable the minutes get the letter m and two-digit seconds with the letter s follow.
5h43
